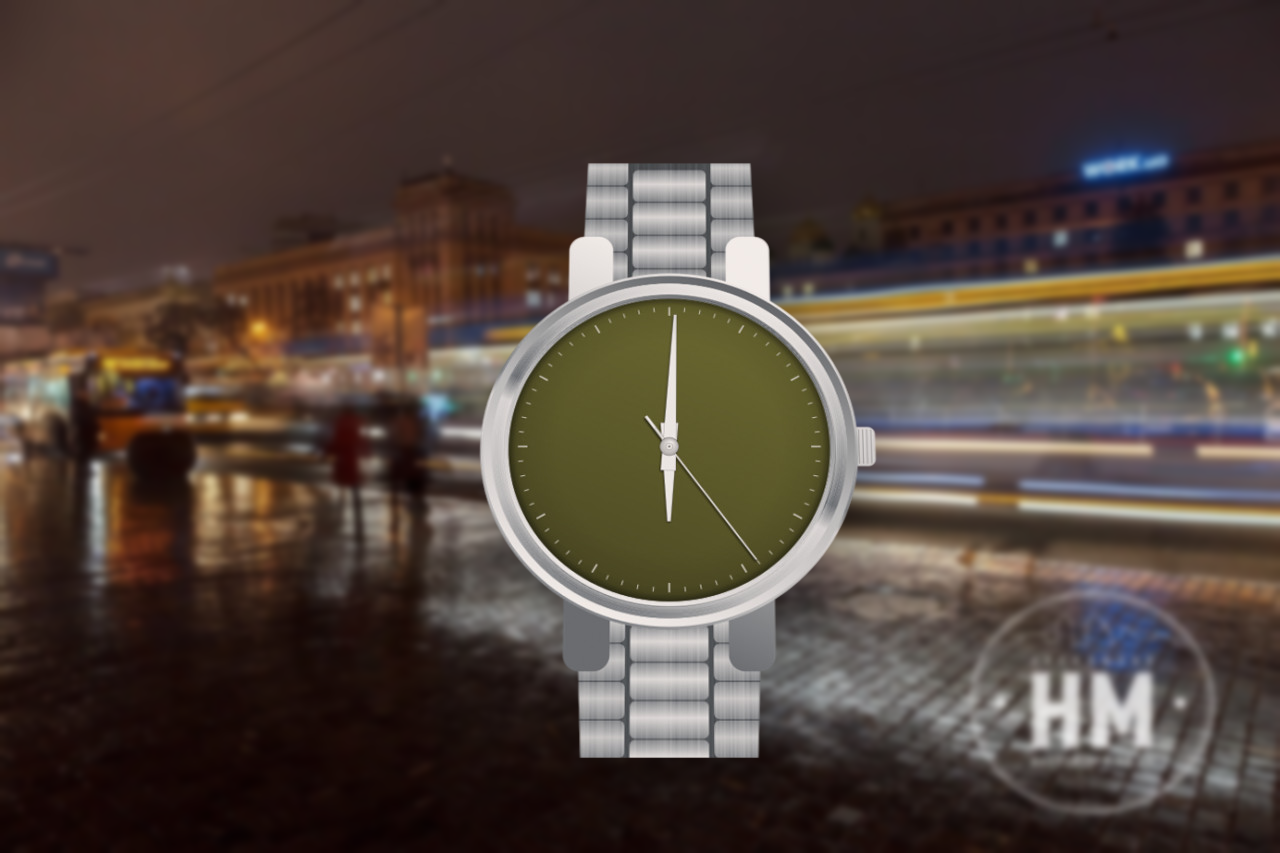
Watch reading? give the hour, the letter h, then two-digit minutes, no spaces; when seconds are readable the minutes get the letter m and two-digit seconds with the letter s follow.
6h00m24s
